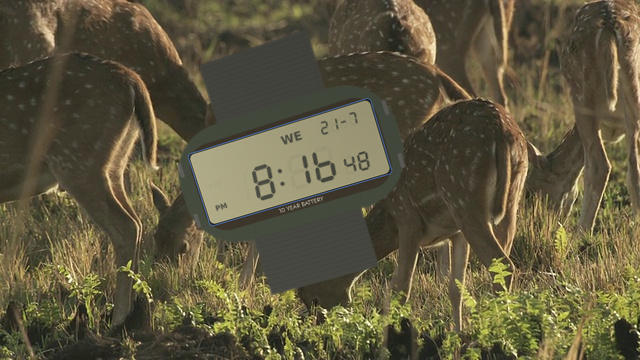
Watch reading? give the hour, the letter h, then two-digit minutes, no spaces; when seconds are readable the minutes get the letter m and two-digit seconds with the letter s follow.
8h16m48s
